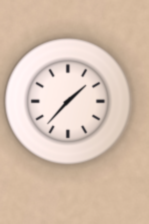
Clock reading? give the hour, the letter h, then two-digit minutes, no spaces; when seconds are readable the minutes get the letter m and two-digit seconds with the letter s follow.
1h37
